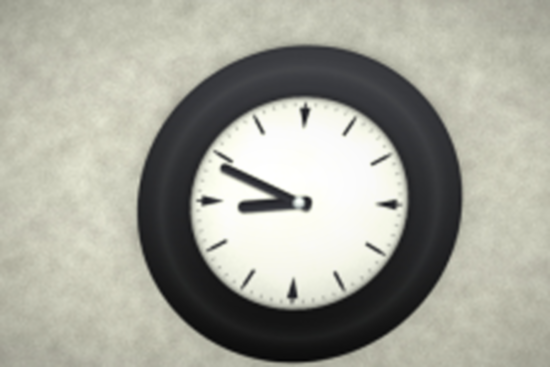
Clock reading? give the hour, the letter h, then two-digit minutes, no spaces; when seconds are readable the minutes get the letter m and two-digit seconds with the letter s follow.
8h49
